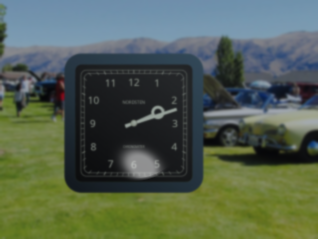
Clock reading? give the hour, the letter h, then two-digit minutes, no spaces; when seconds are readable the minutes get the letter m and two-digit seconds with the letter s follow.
2h12
